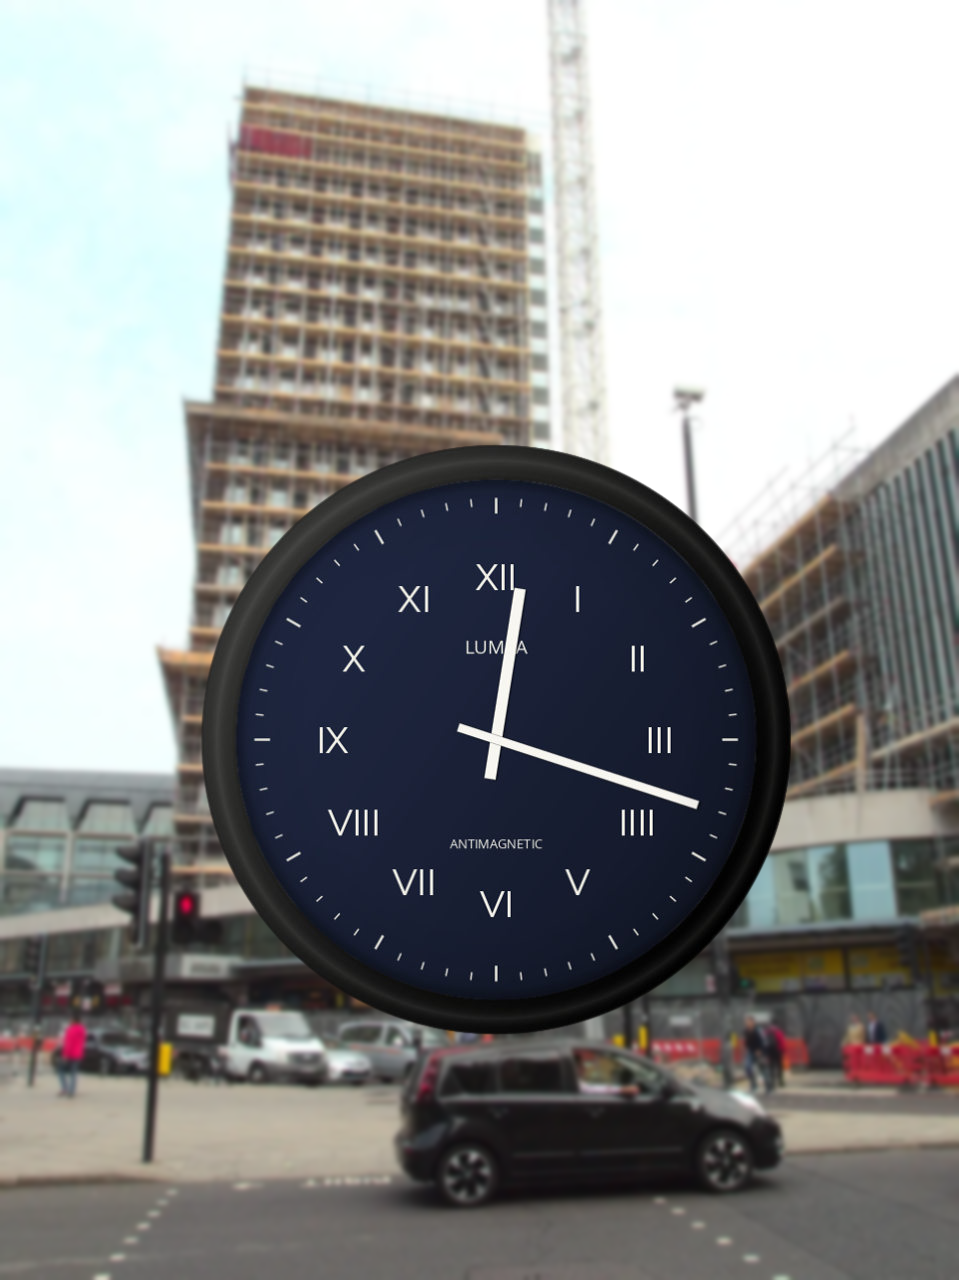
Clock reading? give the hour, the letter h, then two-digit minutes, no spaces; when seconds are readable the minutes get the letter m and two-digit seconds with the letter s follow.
12h18
